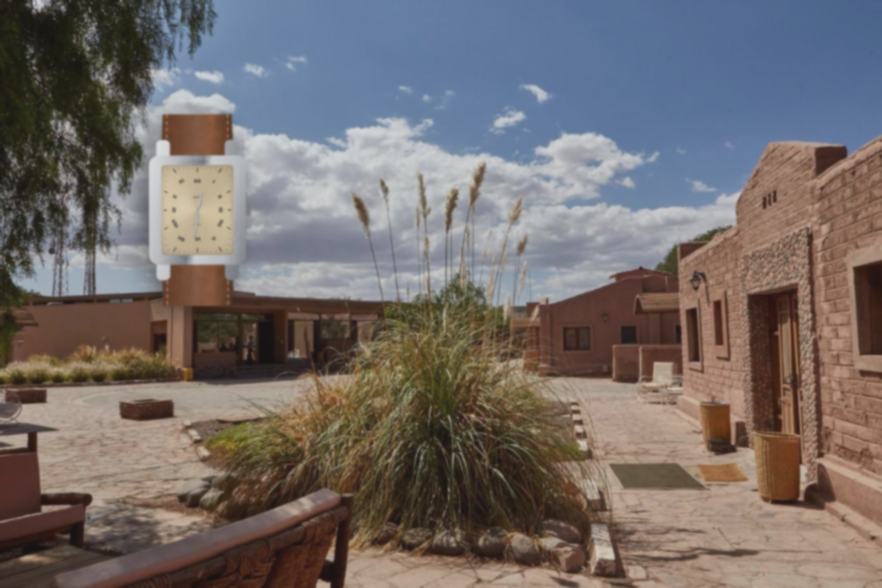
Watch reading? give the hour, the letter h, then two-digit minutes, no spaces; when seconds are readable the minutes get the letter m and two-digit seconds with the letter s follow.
12h31
